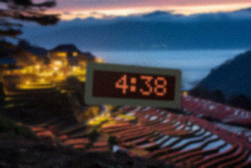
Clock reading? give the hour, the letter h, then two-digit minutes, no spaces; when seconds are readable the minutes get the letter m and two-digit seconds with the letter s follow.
4h38
